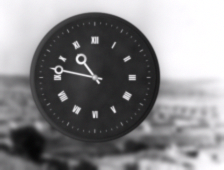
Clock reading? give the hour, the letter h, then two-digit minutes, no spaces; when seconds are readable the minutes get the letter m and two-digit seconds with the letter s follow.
10h47
